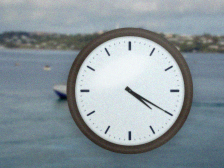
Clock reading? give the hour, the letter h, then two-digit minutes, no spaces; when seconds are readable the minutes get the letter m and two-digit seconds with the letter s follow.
4h20
